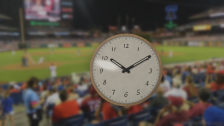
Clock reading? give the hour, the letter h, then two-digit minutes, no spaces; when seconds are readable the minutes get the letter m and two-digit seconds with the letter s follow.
10h10
